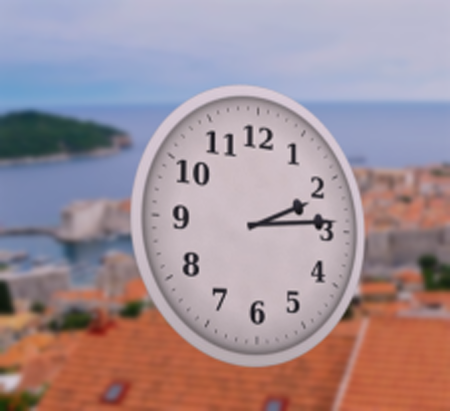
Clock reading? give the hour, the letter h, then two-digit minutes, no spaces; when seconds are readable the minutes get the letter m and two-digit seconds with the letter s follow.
2h14
